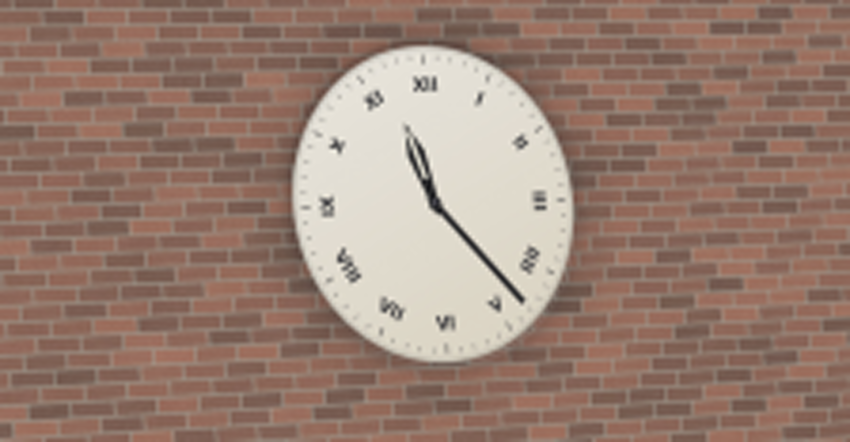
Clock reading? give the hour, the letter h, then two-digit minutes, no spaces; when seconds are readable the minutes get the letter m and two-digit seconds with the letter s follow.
11h23
